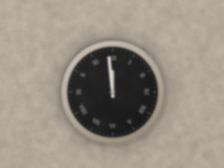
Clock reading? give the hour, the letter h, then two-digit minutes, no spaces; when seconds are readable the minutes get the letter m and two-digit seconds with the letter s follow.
11h59
